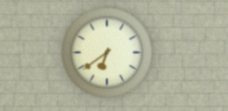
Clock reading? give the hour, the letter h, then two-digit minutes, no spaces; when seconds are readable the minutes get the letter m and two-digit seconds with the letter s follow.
6h39
